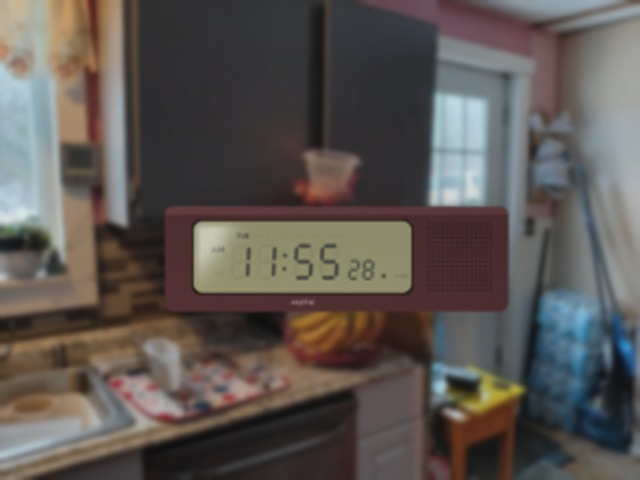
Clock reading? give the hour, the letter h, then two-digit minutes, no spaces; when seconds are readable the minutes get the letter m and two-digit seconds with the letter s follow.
11h55m28s
